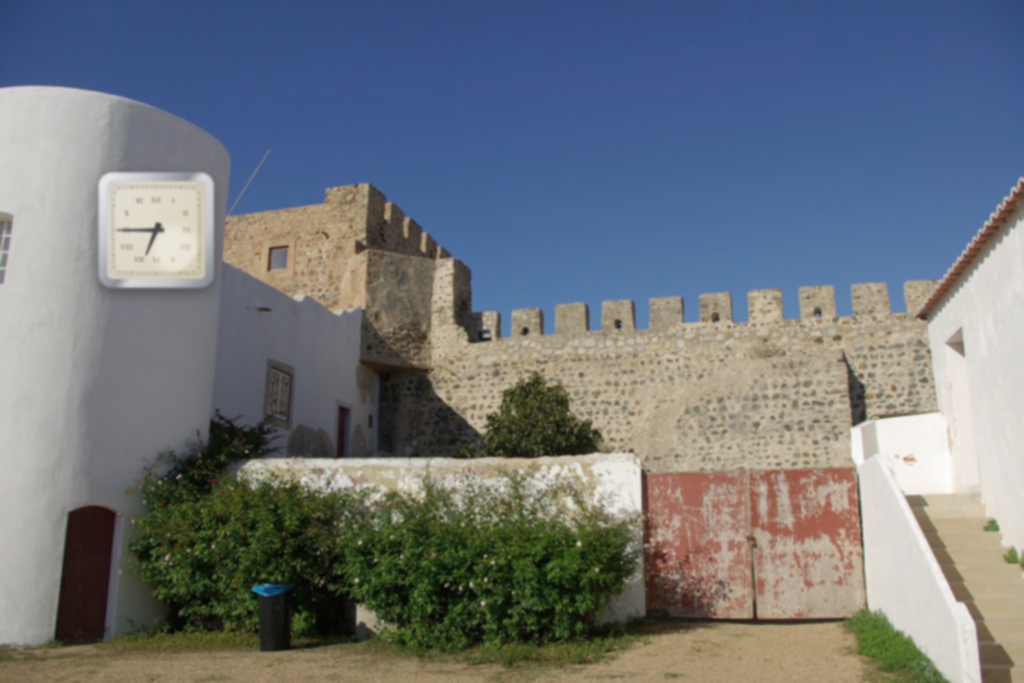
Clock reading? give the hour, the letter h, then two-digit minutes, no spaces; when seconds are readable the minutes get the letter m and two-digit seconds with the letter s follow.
6h45
